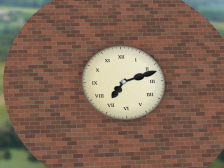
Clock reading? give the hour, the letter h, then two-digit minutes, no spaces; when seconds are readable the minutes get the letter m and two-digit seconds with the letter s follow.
7h12
